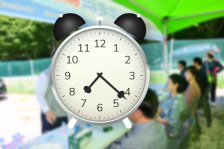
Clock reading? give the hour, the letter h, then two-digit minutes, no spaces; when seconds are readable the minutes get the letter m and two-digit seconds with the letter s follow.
7h22
